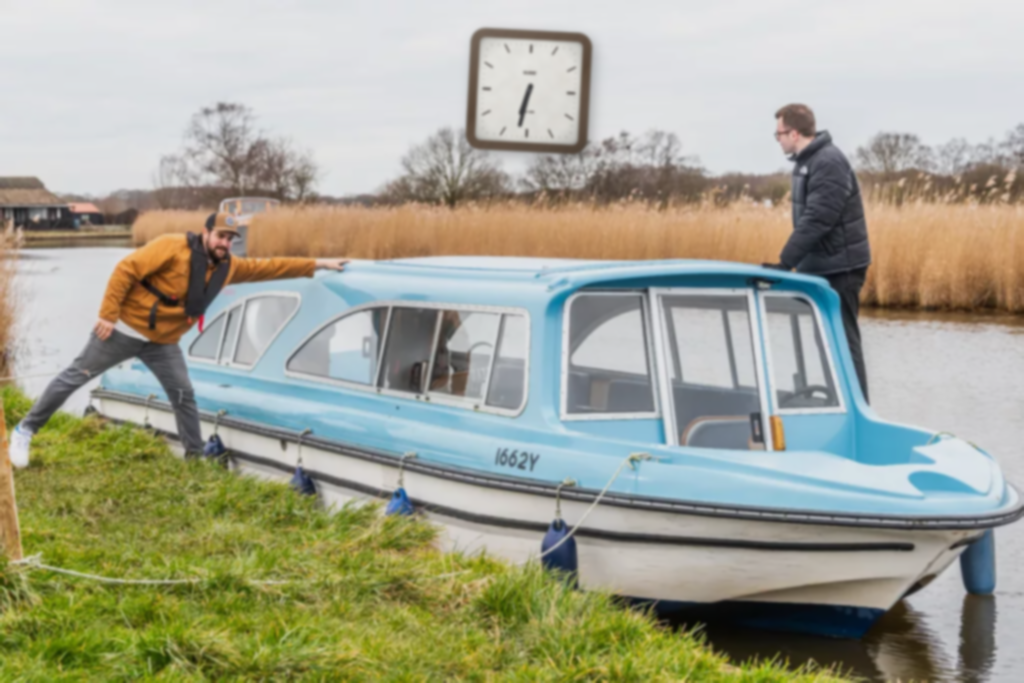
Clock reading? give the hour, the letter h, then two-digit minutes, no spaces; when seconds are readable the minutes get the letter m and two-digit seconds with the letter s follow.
6h32
